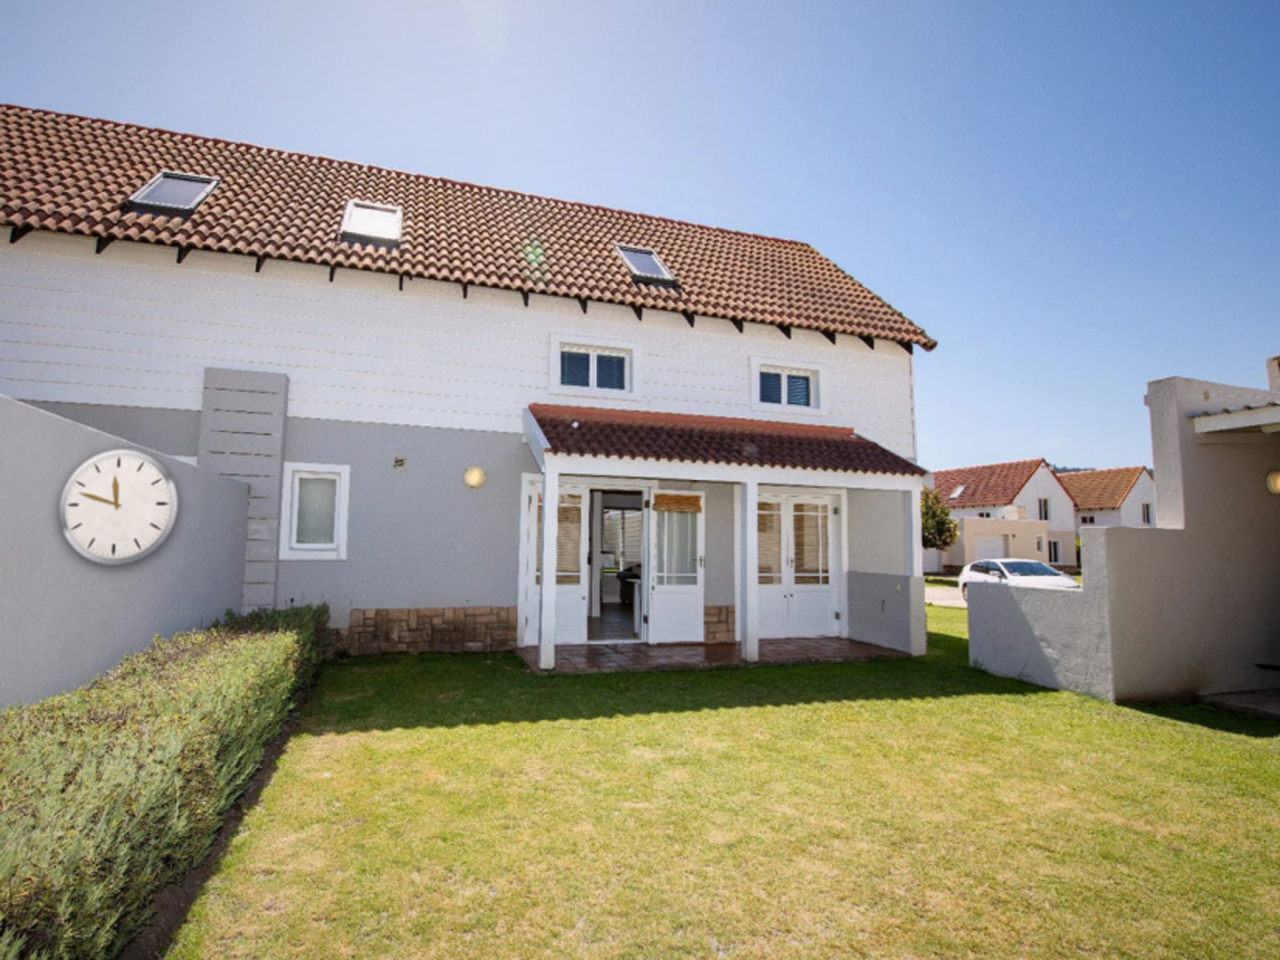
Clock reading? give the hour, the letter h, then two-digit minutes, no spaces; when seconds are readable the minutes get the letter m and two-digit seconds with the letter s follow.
11h48
